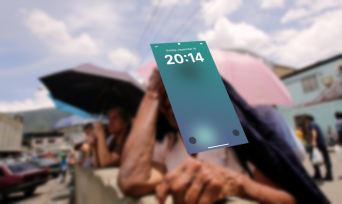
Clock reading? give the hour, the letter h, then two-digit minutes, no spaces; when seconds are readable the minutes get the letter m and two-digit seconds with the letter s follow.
20h14
